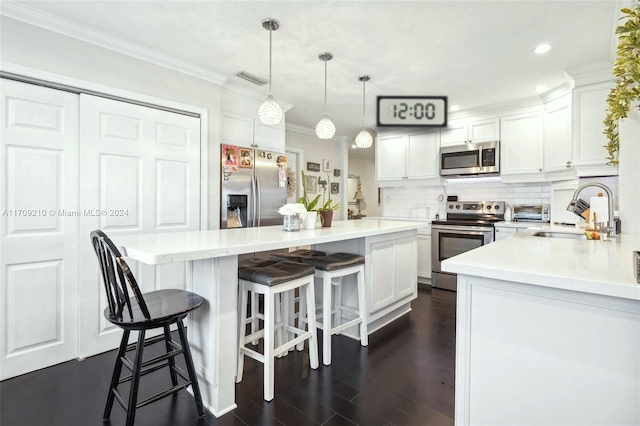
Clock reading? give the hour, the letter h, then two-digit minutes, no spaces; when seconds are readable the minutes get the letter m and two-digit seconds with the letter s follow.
12h00
